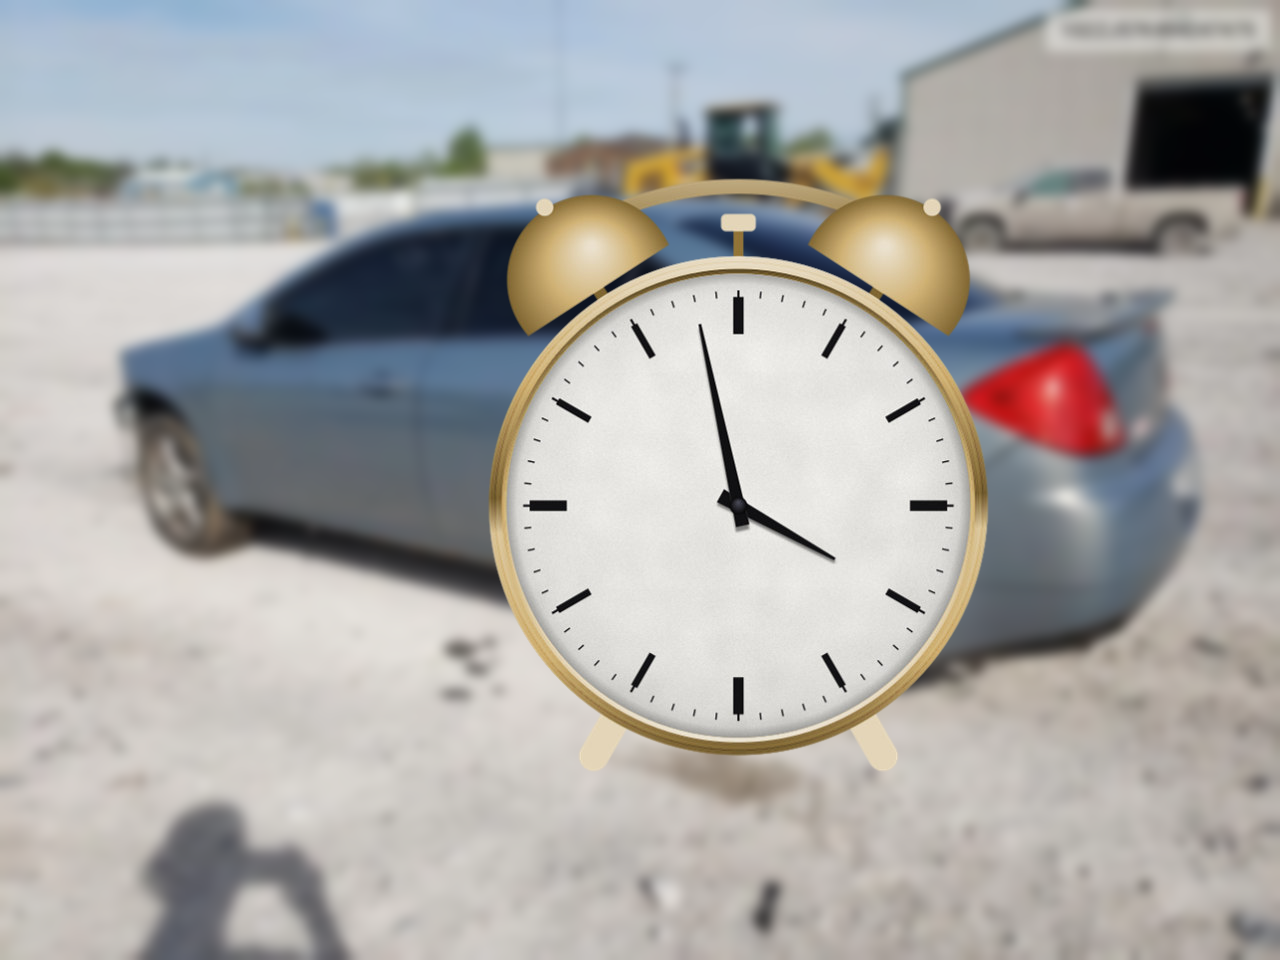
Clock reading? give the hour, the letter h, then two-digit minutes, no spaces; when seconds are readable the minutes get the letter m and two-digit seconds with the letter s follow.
3h58
